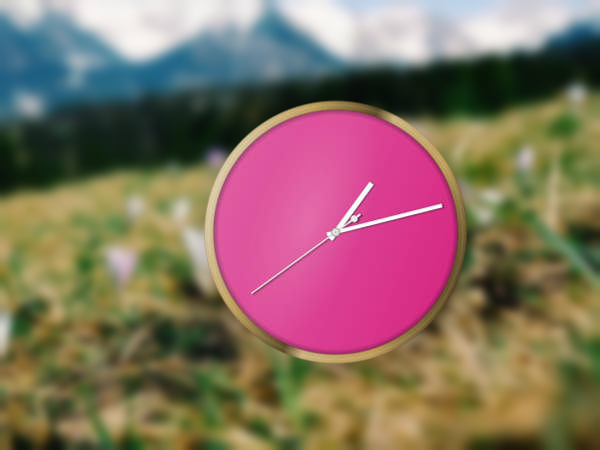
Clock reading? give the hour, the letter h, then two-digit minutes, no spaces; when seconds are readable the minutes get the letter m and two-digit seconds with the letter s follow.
1h12m39s
